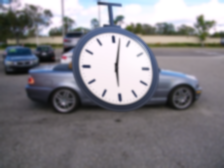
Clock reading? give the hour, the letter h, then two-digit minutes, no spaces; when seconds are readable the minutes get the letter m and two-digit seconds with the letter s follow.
6h02
